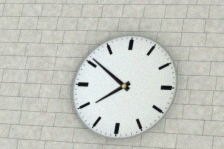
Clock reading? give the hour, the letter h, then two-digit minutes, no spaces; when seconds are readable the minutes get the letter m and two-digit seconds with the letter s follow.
7h51
